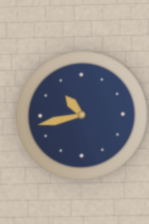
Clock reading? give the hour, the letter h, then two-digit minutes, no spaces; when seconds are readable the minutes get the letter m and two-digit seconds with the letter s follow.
10h43
